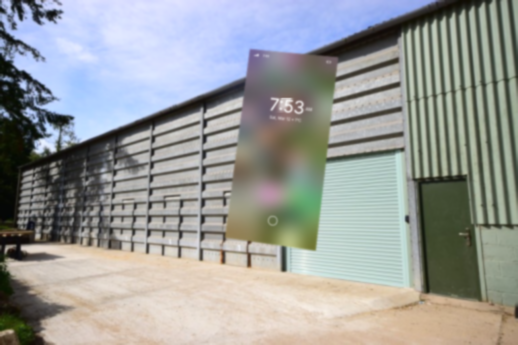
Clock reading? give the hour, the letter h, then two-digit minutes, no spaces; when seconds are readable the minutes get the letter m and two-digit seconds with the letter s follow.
7h53
